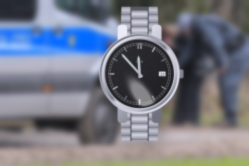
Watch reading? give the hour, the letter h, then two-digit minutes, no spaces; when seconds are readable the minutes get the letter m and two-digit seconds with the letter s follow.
11h53
